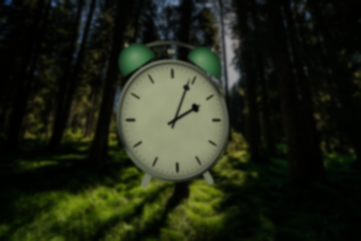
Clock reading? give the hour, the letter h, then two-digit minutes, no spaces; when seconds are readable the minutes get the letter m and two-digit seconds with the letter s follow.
2h04
